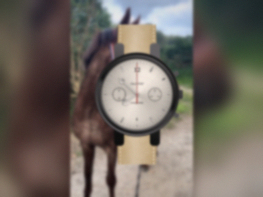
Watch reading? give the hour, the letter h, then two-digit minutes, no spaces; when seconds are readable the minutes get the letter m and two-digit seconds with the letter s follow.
7h52
